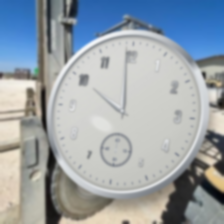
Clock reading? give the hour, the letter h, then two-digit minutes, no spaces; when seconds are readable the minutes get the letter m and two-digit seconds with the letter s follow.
9h59
